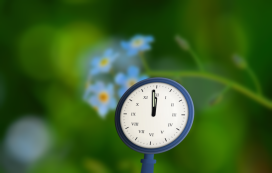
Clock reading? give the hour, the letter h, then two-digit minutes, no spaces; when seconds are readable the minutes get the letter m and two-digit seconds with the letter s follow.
11h59
